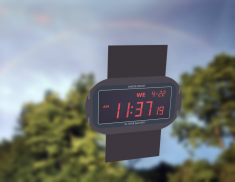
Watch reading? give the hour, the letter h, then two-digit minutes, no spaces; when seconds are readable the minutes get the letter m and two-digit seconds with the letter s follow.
11h37m19s
